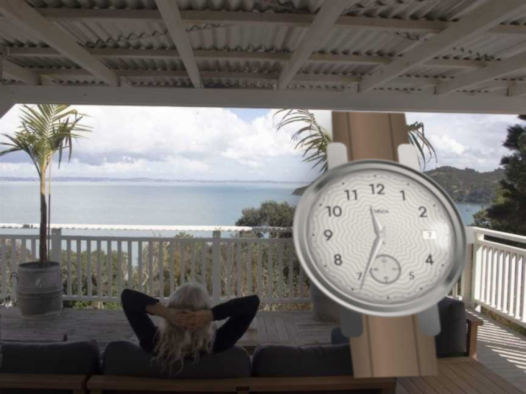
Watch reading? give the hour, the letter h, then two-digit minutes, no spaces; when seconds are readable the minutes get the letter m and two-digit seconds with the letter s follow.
11h34
